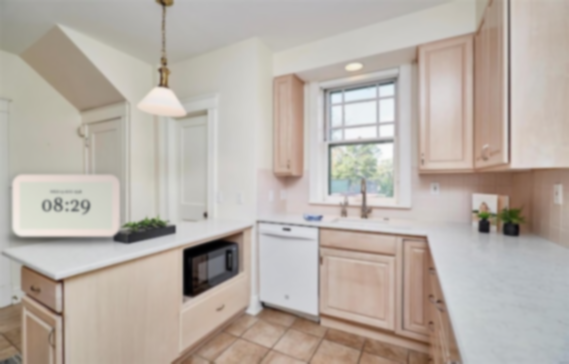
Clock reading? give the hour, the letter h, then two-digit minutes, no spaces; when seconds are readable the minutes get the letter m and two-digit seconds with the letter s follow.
8h29
